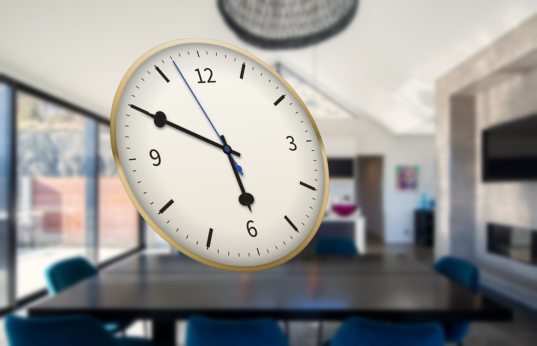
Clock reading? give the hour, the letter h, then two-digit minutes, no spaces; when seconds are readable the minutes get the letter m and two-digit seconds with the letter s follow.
5h49m57s
